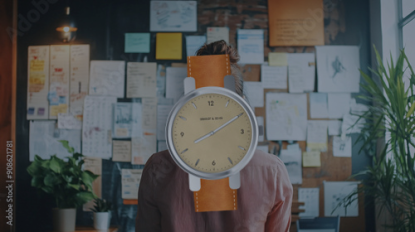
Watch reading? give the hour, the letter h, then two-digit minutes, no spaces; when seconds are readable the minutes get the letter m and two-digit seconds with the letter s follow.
8h10
